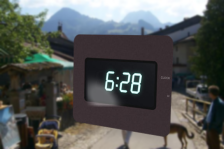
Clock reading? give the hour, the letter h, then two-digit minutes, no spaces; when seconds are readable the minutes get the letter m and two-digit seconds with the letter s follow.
6h28
